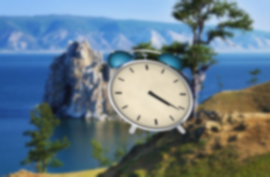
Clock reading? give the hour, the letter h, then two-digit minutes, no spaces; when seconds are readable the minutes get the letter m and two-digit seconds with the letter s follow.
4h21
